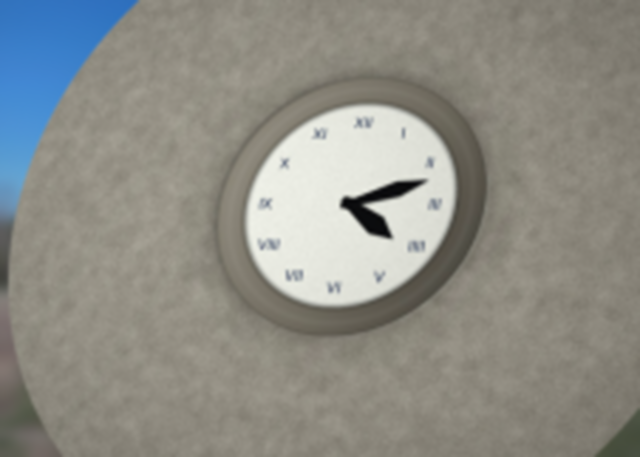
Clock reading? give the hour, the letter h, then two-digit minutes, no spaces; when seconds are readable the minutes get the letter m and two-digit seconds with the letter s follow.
4h12
